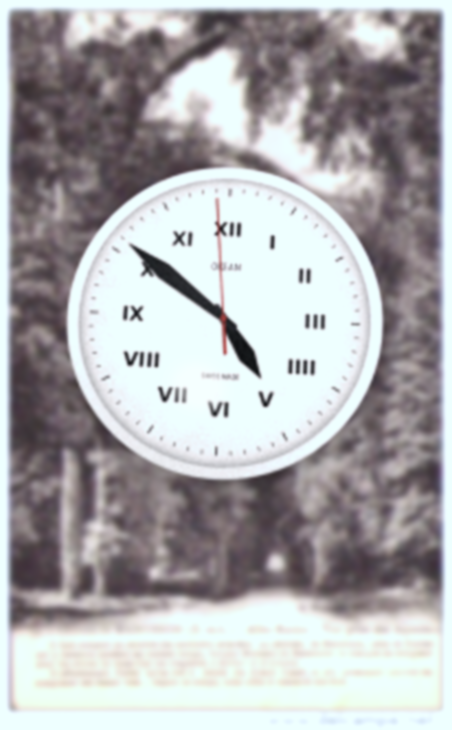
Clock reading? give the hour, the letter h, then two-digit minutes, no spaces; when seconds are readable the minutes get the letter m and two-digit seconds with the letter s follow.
4h50m59s
